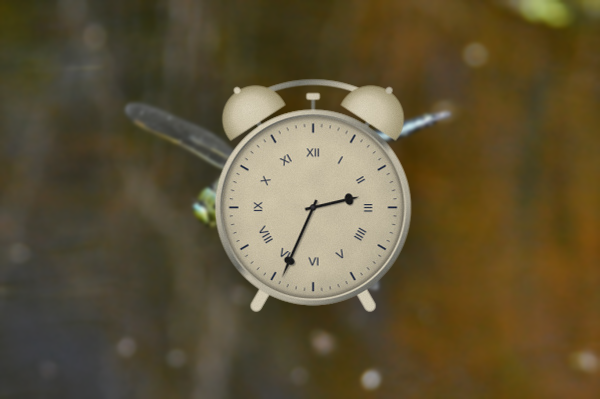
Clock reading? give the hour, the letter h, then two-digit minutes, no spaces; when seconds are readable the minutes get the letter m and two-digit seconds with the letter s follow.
2h34
